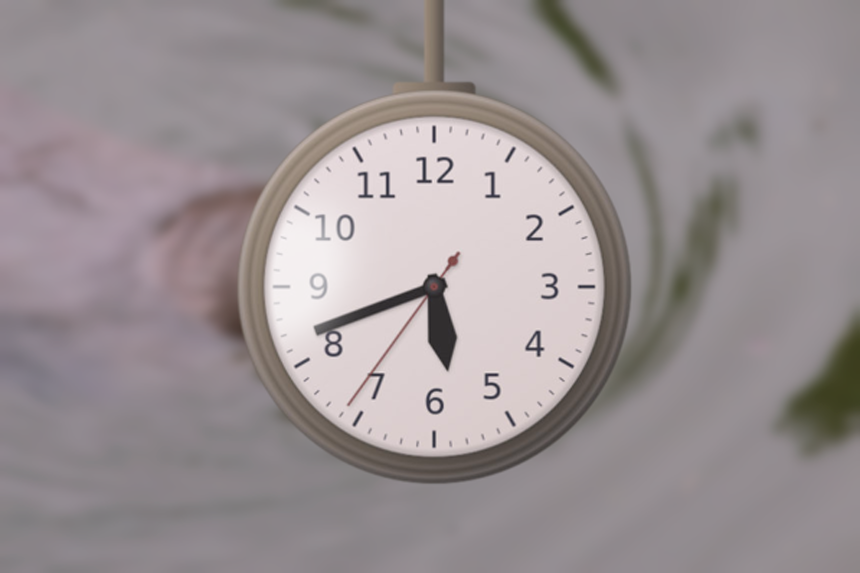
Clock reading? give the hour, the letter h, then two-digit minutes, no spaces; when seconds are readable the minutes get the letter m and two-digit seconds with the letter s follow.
5h41m36s
